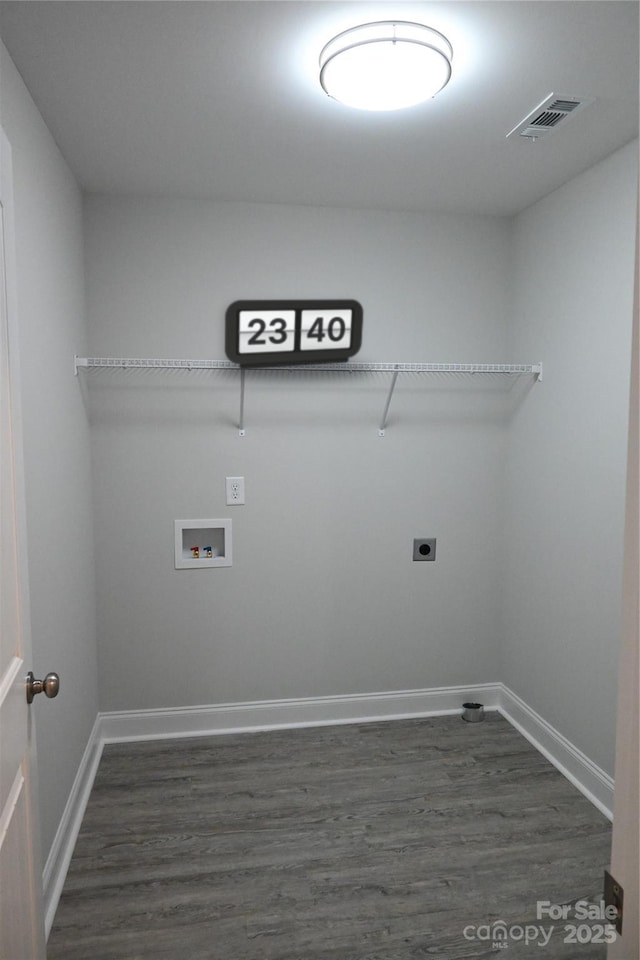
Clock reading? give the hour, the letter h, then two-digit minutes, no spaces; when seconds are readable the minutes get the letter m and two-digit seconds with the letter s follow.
23h40
